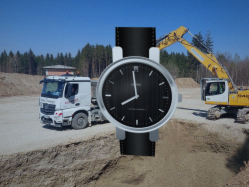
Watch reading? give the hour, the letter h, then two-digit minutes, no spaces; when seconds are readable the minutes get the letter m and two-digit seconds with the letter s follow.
7h59
